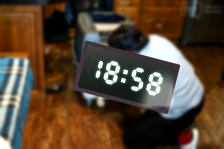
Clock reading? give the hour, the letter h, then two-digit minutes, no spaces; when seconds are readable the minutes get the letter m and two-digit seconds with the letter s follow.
18h58
